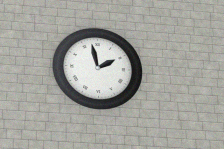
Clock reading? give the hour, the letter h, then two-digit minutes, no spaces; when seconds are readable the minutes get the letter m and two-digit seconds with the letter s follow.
1h58
